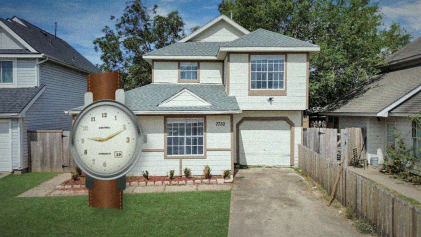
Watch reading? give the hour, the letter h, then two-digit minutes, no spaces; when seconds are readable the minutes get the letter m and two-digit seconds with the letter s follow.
9h11
